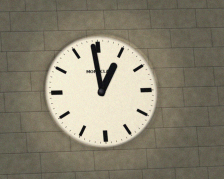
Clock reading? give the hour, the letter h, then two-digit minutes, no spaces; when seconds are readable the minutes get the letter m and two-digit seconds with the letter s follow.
12h59
